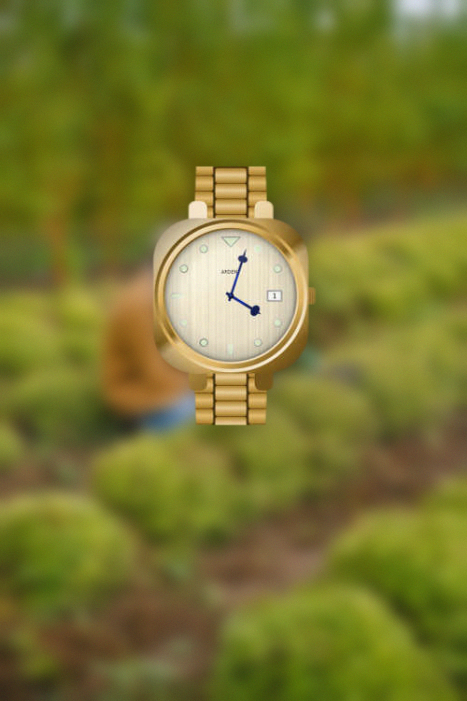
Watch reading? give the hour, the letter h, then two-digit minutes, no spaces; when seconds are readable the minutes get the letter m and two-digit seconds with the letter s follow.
4h03
